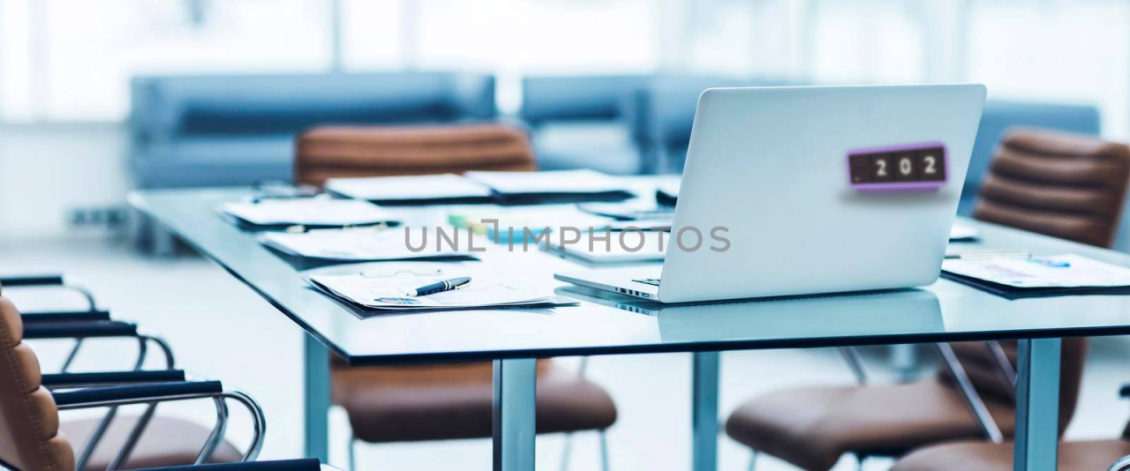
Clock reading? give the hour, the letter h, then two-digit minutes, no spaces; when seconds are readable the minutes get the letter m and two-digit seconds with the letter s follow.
2h02
